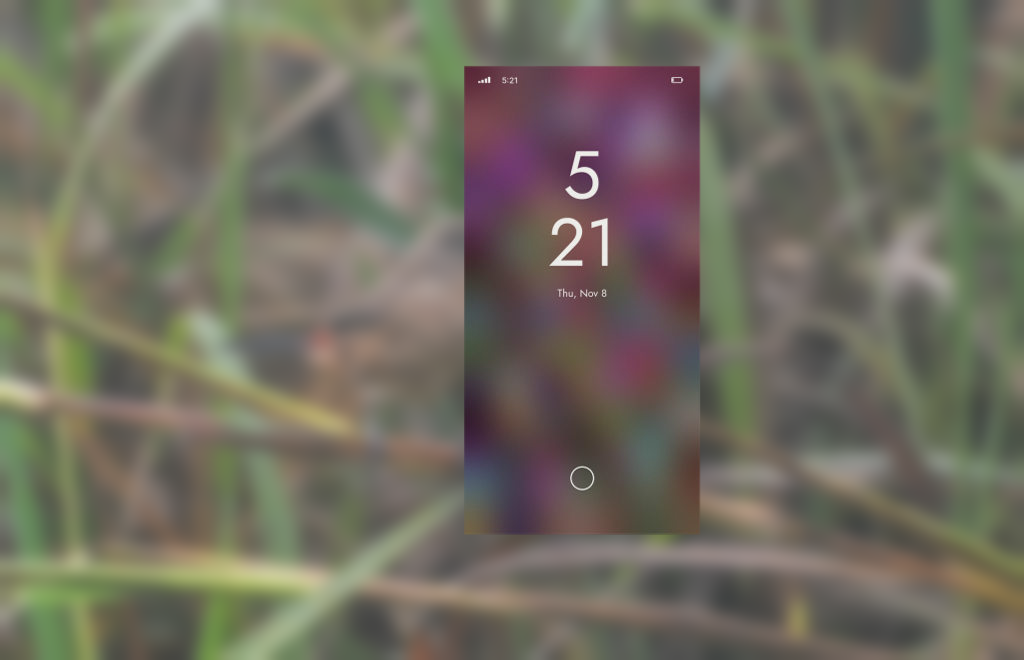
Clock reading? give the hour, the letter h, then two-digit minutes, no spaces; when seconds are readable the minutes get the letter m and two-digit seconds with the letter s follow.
5h21
